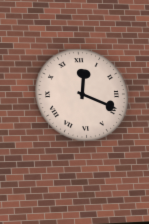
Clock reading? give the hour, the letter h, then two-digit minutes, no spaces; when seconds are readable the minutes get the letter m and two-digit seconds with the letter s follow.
12h19
